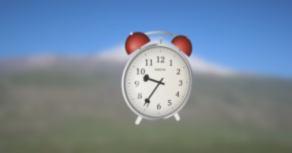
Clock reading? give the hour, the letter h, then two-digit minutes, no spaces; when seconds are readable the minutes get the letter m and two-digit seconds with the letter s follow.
9h36
